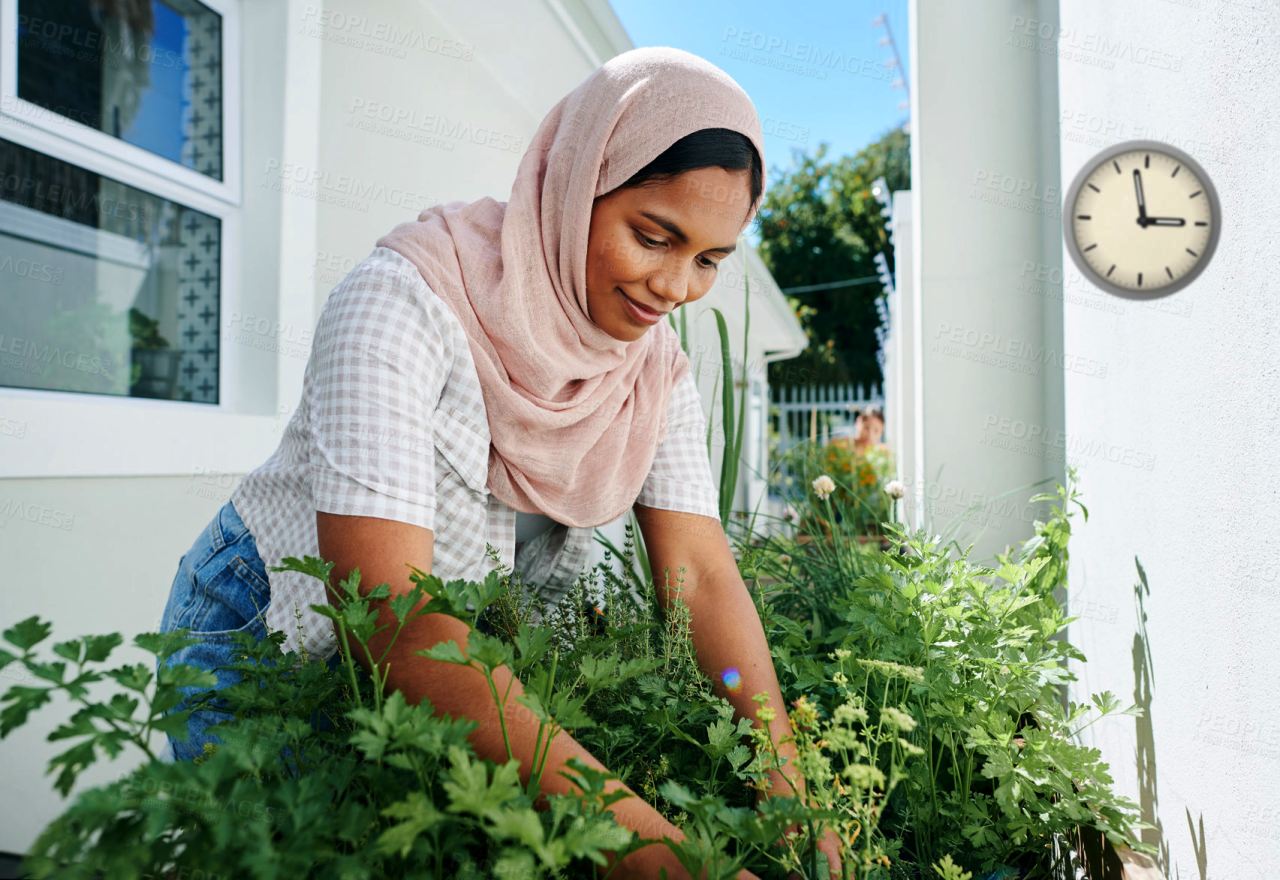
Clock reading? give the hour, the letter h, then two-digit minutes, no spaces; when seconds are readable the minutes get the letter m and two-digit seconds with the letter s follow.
2h58
